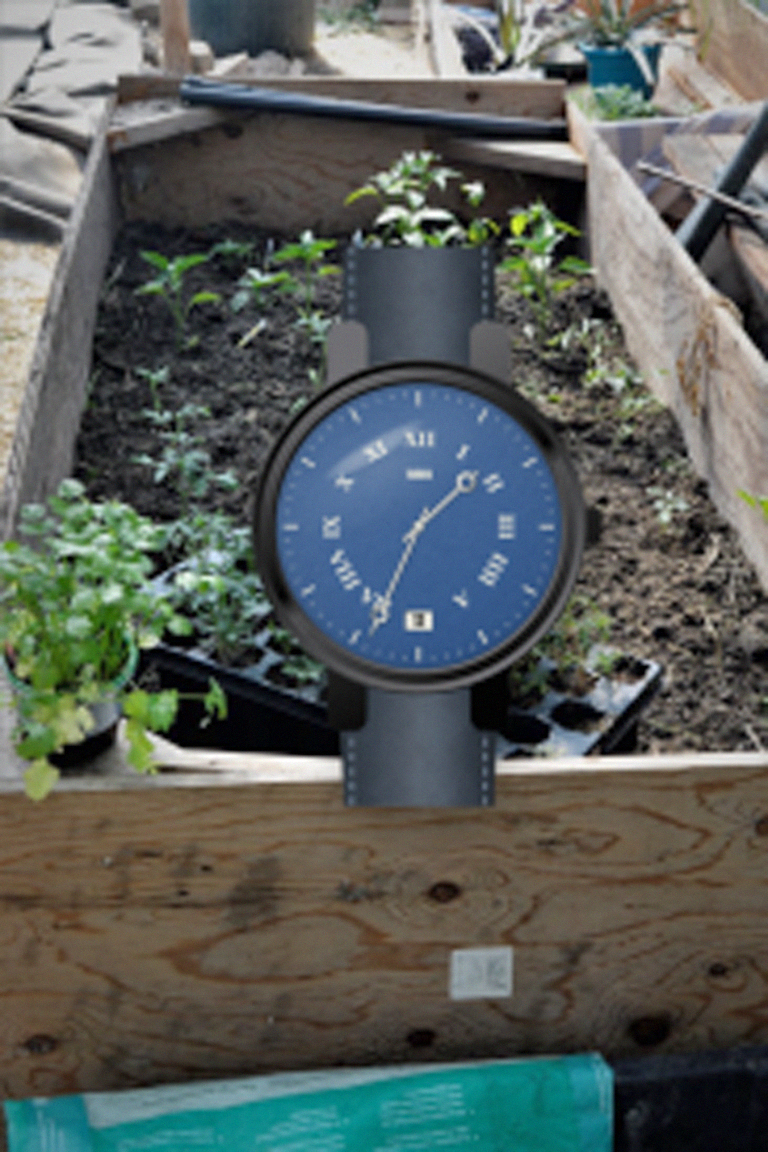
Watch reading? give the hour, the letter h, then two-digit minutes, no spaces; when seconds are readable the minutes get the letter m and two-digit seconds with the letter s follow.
1h34
